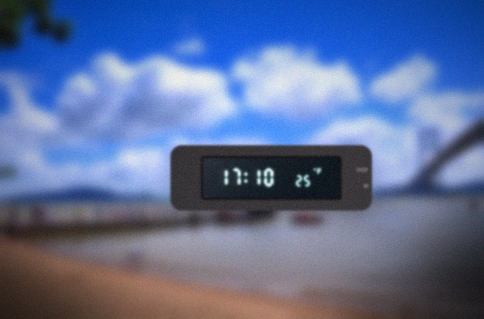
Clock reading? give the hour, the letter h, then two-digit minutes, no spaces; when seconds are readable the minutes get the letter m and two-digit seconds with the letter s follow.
17h10
